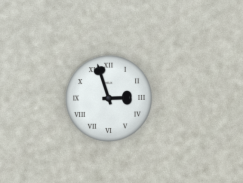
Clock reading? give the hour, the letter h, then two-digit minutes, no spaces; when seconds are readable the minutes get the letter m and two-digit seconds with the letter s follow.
2h57
